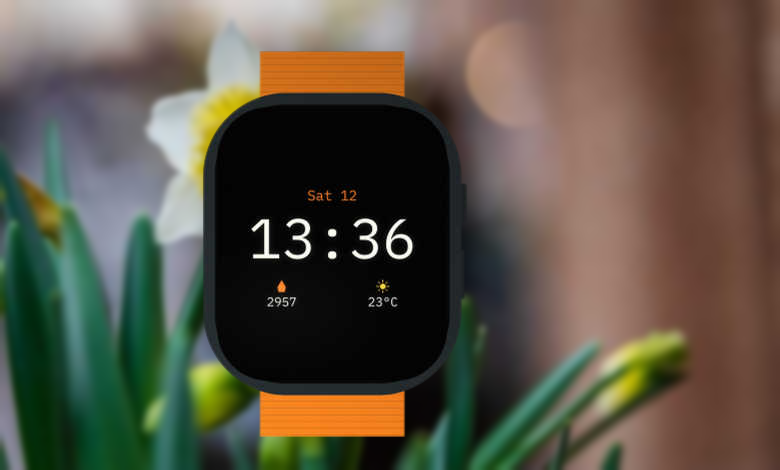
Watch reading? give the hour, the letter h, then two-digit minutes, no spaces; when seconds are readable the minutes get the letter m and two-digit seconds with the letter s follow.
13h36
